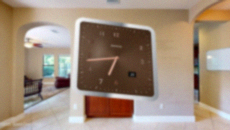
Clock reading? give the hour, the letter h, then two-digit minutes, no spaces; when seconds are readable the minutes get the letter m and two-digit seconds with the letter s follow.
6h43
